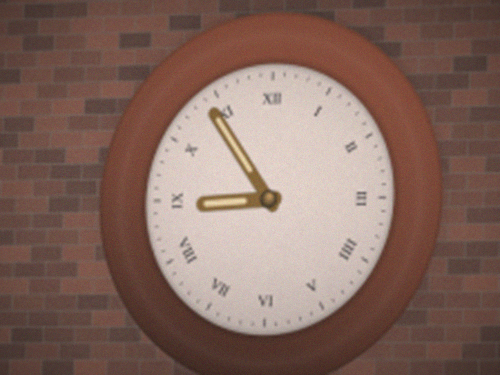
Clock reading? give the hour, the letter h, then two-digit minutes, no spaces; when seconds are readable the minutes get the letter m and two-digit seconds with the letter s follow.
8h54
